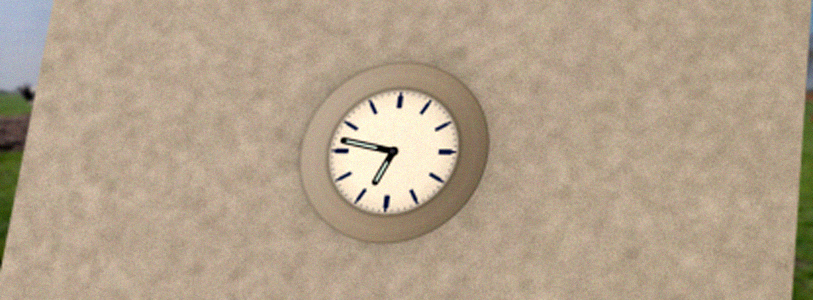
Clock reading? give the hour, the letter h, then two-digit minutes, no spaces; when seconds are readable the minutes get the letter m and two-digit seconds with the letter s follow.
6h47
